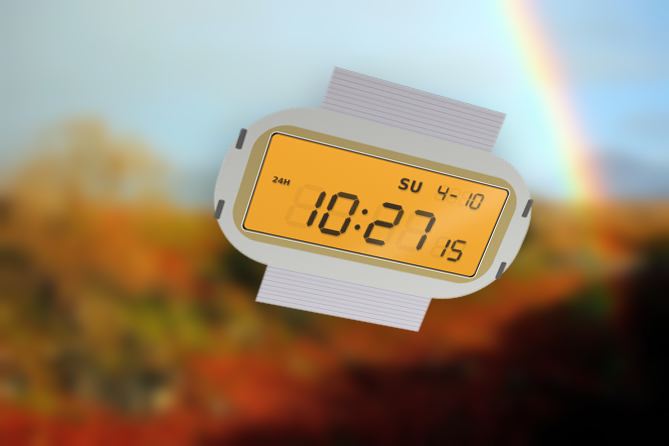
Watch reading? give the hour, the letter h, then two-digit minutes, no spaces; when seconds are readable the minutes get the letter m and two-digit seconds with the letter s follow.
10h27m15s
